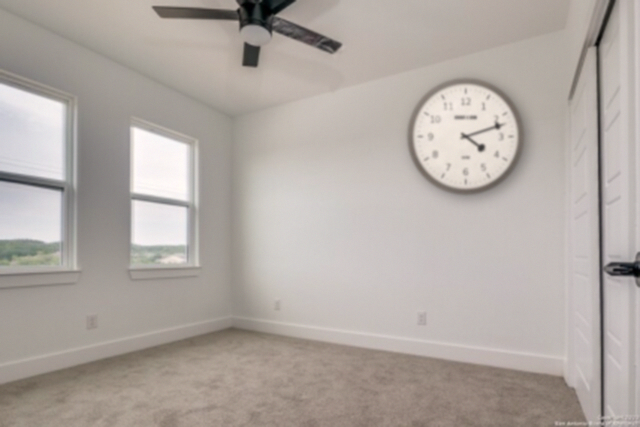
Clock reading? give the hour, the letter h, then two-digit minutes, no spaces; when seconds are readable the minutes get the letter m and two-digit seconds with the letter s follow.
4h12
